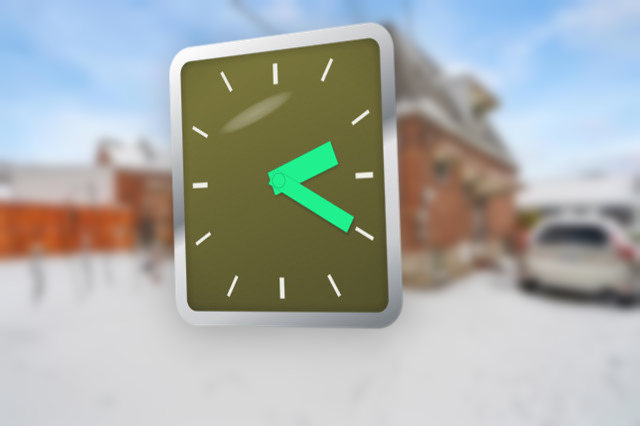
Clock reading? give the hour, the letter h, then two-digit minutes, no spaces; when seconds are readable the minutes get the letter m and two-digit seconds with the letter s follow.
2h20
